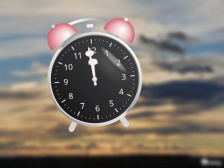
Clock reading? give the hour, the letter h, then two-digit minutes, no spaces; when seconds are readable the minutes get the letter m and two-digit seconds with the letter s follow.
11h59
